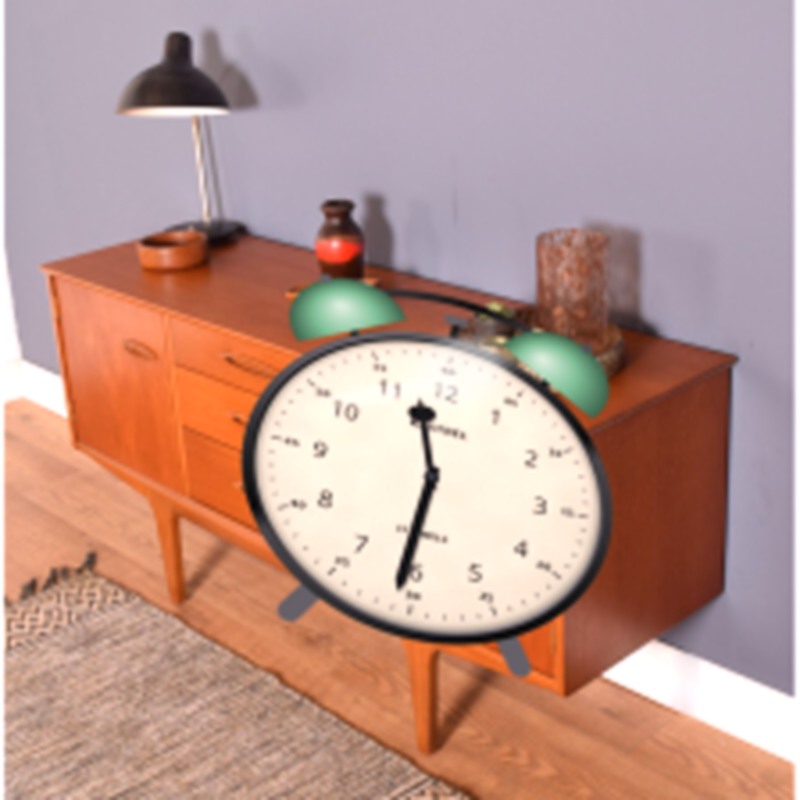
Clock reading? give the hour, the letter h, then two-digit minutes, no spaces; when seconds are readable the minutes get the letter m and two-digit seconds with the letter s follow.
11h31
